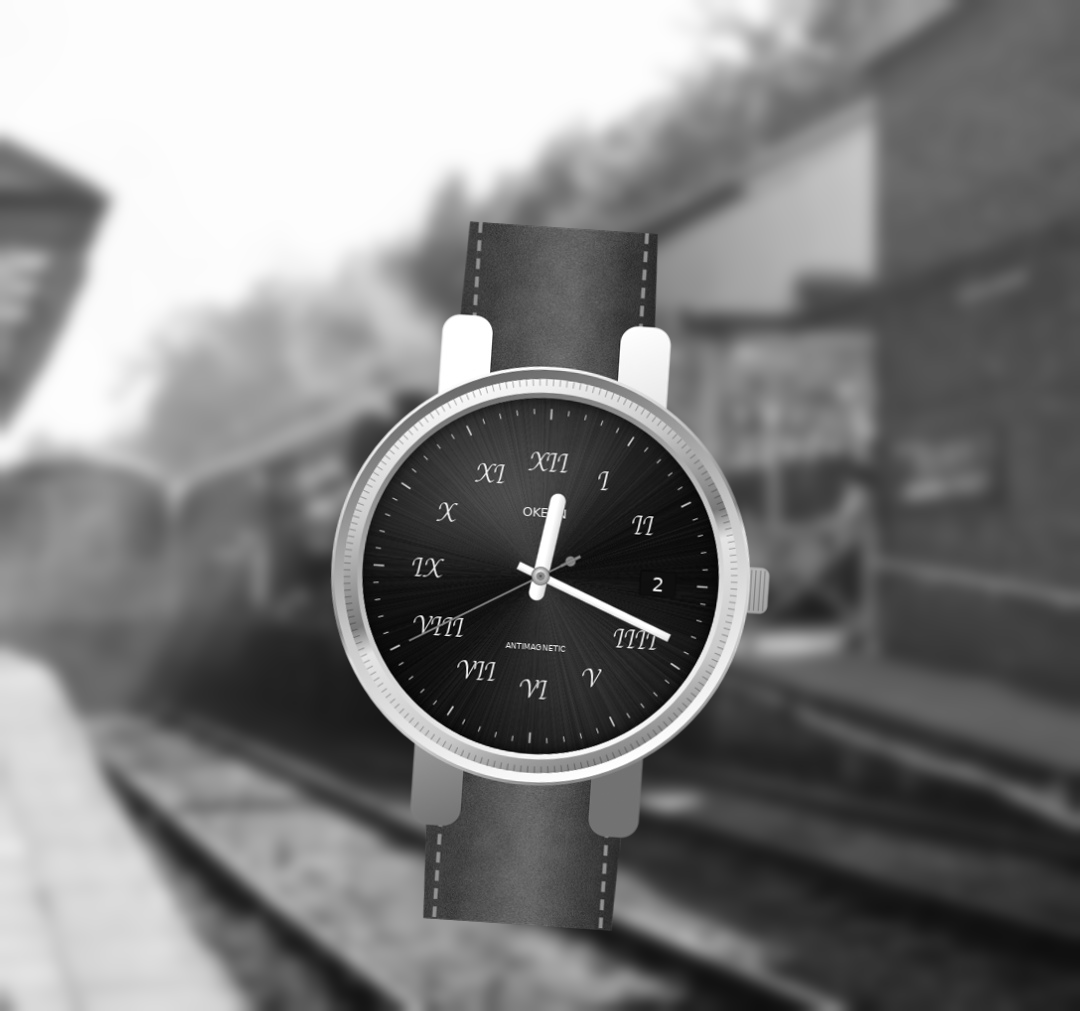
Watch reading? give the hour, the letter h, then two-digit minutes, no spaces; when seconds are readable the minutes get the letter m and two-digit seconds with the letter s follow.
12h18m40s
